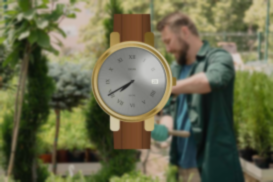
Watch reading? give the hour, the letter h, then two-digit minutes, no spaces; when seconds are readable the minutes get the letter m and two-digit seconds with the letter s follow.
7h40
